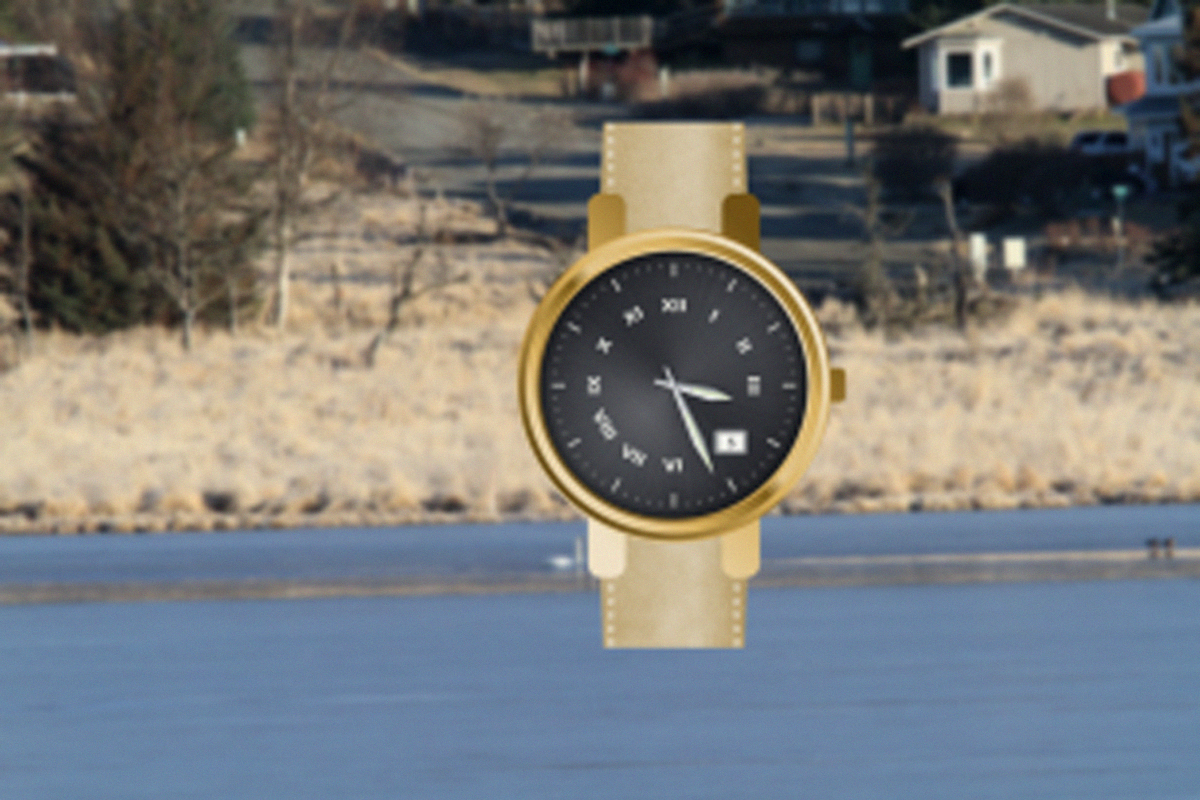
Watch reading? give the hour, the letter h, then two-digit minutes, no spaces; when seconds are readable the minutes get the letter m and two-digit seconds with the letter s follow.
3h26
